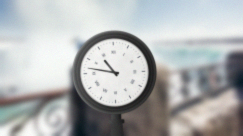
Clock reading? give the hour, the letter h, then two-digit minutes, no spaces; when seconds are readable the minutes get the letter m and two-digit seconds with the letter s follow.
10h47
